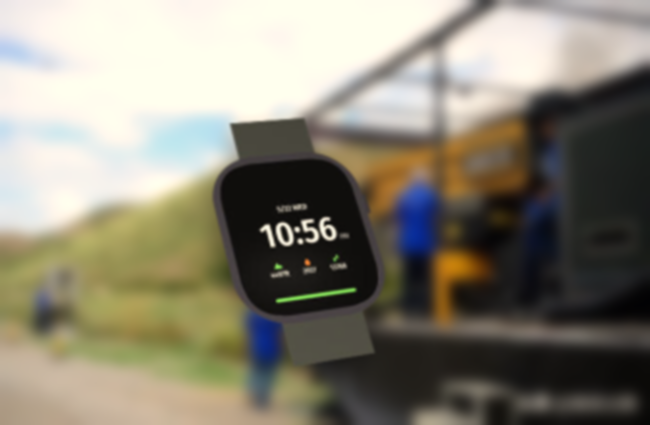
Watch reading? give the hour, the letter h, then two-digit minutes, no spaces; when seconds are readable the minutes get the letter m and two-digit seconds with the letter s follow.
10h56
